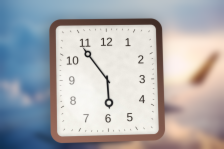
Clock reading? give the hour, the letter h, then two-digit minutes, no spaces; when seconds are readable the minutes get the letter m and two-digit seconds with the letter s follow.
5h54
